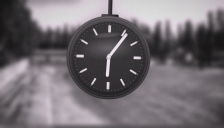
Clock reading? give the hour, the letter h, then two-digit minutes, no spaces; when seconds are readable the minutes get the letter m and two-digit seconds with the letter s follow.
6h06
